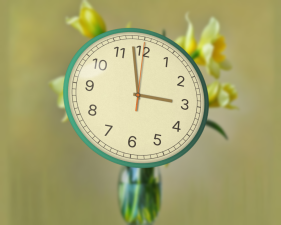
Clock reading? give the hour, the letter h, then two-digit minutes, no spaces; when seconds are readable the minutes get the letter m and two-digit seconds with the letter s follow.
2h58m00s
